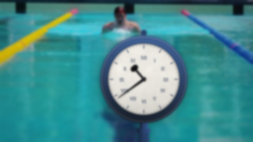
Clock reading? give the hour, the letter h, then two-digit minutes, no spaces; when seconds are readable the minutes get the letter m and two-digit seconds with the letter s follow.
10h39
